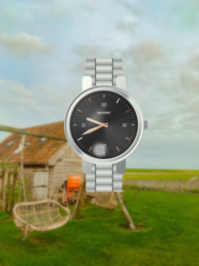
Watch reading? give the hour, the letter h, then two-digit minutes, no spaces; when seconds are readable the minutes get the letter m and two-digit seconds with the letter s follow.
9h41
